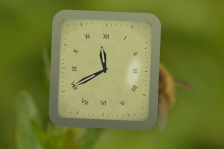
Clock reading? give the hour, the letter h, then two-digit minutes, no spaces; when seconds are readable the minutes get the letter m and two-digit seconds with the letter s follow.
11h40
